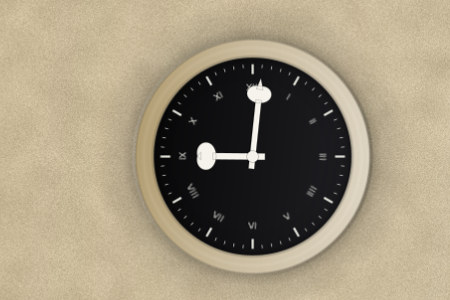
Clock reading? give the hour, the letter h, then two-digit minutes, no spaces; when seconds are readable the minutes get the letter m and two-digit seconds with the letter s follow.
9h01
